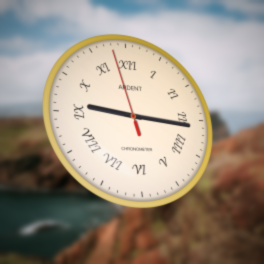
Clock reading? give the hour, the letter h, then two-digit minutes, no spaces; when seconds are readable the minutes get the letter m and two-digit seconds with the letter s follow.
9h15m58s
